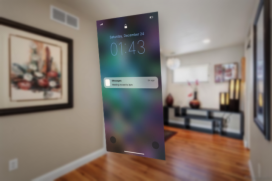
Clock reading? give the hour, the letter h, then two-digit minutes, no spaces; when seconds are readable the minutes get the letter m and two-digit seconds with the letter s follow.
1h43
